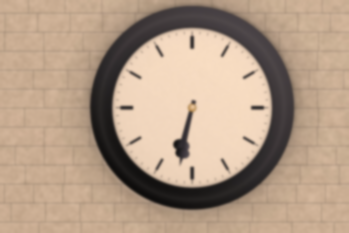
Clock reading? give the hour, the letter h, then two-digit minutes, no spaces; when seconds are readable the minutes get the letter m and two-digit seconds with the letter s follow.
6h32
